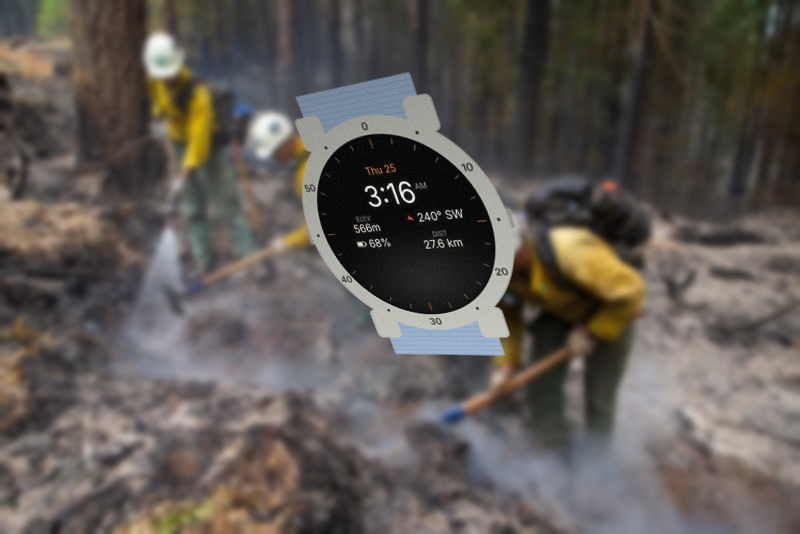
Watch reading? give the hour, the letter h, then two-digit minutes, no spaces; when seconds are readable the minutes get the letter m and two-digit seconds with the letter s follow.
3h16
